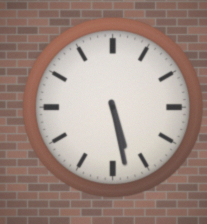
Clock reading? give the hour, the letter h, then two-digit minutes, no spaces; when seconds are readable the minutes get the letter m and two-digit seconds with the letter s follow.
5h28
